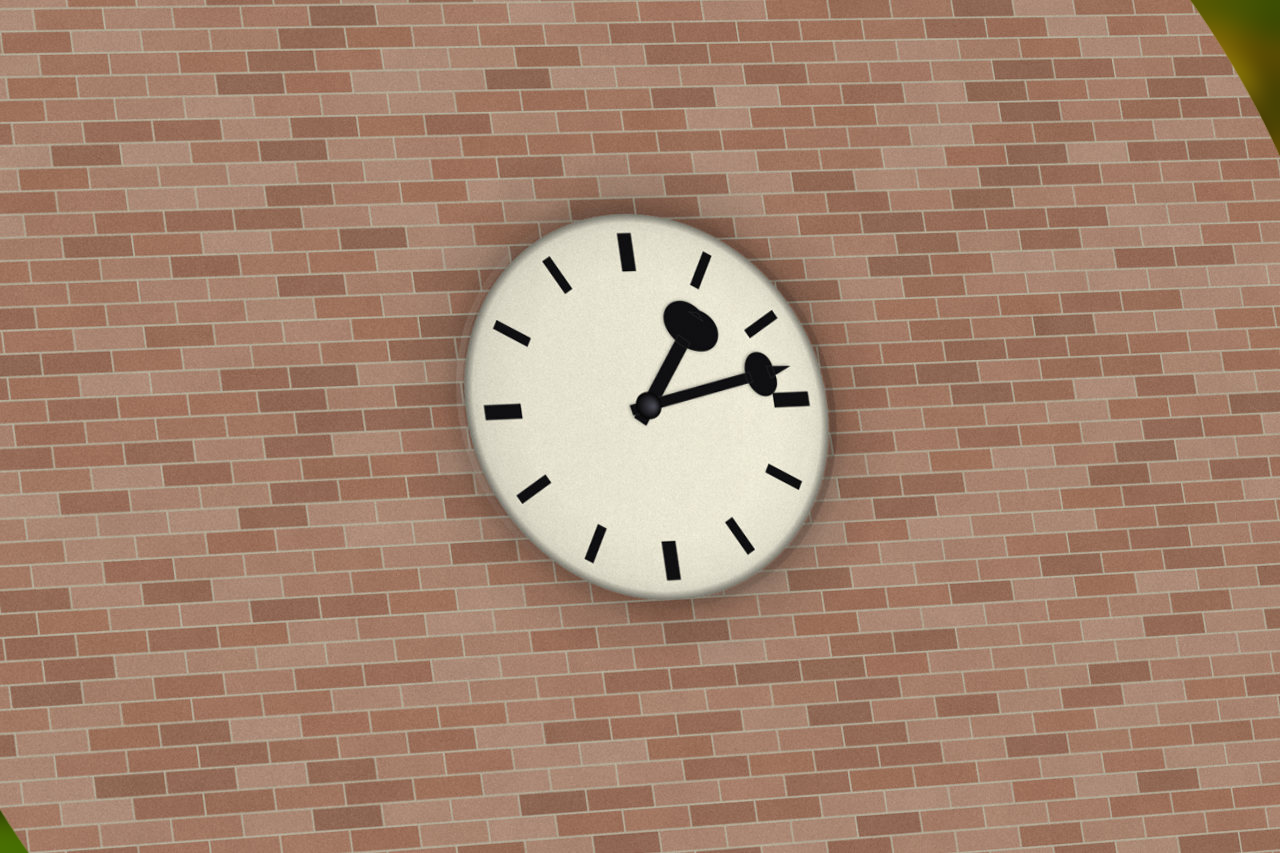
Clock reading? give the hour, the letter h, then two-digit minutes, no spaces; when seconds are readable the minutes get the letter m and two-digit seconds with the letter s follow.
1h13
